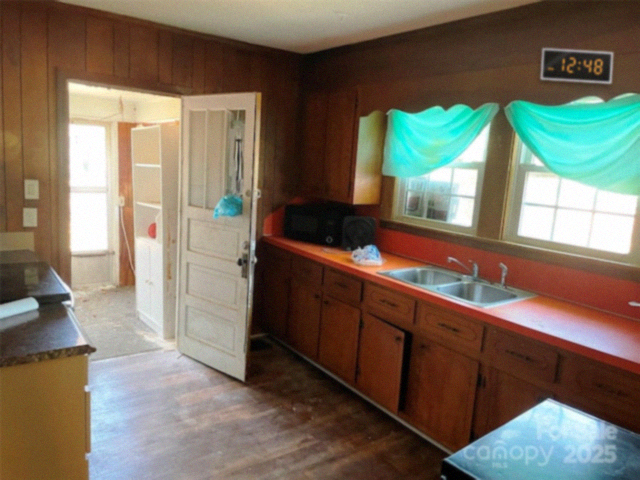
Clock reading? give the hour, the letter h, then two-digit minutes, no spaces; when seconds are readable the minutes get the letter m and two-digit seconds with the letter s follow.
12h48
